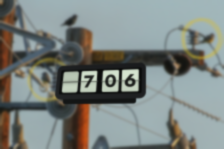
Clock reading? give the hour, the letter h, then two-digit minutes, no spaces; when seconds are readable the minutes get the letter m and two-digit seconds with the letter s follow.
7h06
